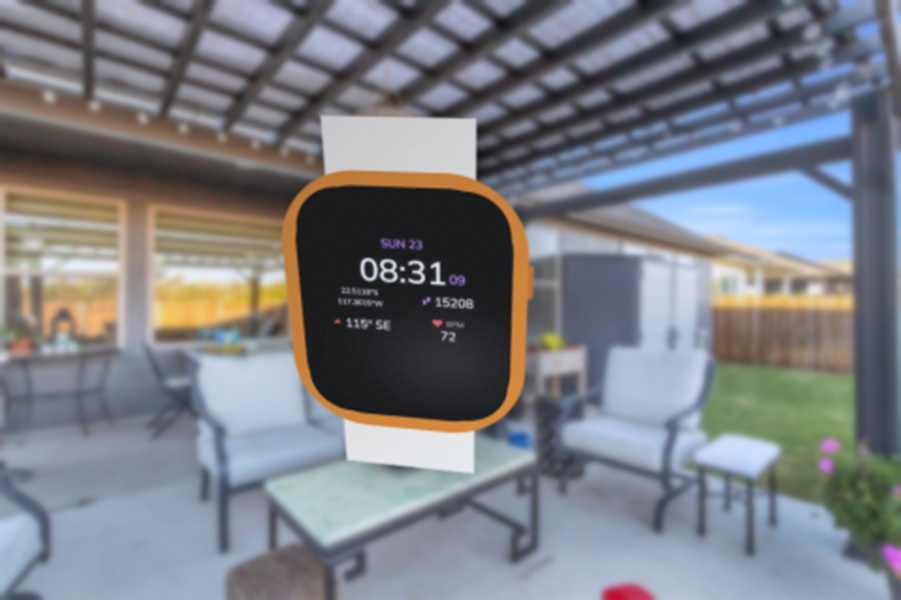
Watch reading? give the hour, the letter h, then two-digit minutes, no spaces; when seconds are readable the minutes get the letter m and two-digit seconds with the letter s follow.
8h31
